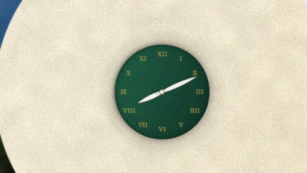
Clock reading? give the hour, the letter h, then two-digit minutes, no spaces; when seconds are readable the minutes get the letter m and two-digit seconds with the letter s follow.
8h11
